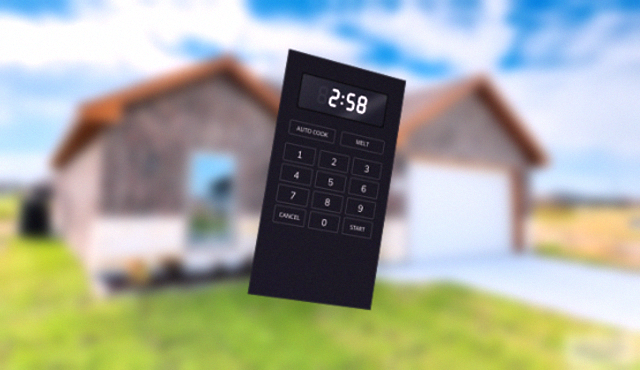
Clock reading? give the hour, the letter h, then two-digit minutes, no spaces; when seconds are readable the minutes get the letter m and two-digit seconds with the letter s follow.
2h58
